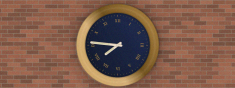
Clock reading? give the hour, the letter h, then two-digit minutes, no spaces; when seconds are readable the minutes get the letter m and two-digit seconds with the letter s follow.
7h46
